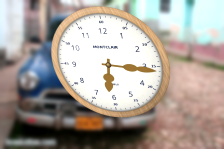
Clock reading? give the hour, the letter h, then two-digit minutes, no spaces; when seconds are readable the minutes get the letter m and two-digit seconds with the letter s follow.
6h16
